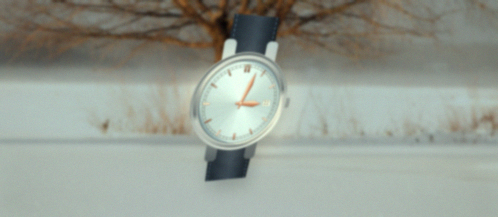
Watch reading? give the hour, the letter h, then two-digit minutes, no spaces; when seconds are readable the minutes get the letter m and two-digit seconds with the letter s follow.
3h03
